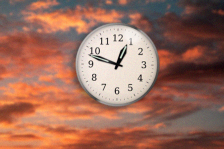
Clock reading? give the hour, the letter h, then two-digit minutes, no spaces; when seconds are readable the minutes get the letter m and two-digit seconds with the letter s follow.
12h48
